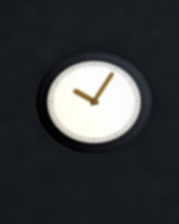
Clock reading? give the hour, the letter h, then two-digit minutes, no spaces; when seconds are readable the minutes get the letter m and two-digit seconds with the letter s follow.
10h05
